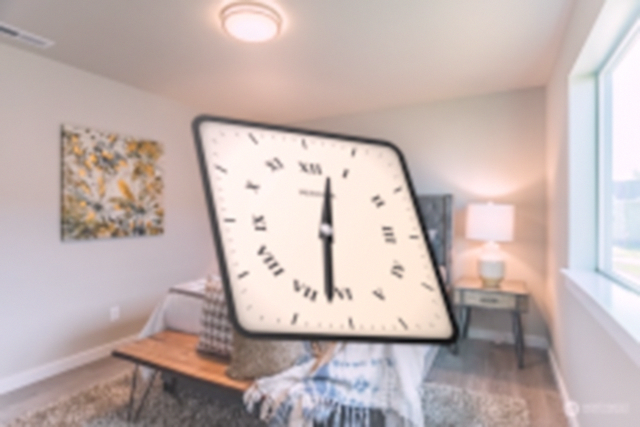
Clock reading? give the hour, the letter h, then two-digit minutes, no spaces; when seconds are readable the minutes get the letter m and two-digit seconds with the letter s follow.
12h32
